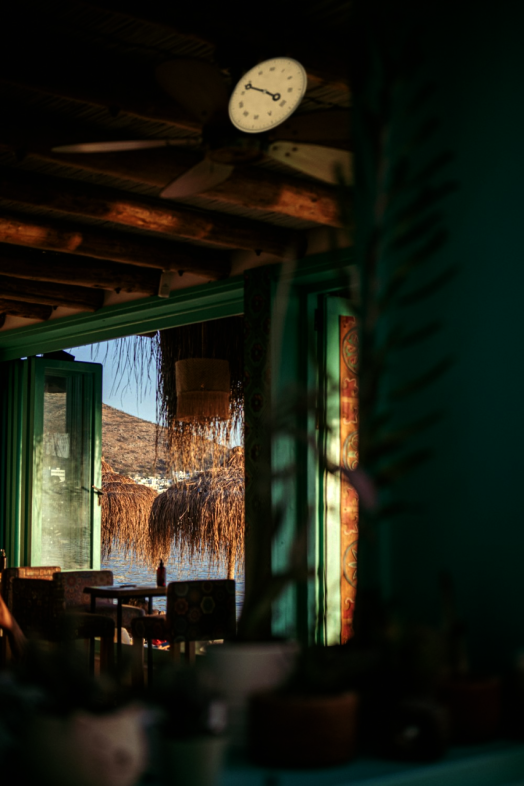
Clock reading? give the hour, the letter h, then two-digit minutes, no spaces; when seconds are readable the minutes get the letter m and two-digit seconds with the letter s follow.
3h48
